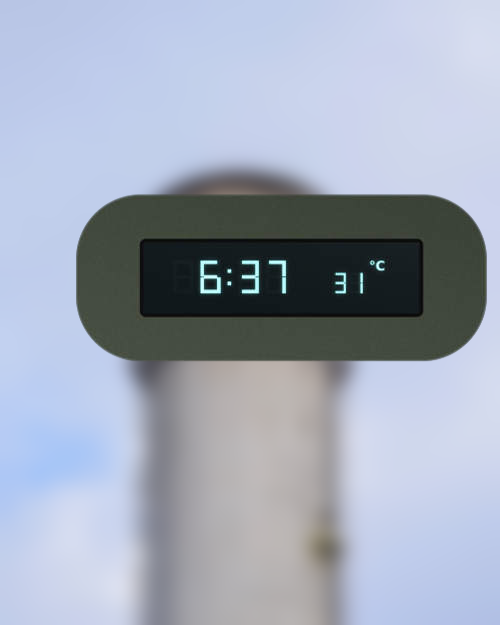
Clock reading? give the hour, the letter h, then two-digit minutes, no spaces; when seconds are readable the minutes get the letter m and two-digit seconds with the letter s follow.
6h37
